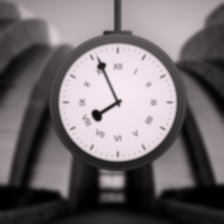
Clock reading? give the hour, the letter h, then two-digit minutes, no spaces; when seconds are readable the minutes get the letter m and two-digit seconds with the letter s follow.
7h56
